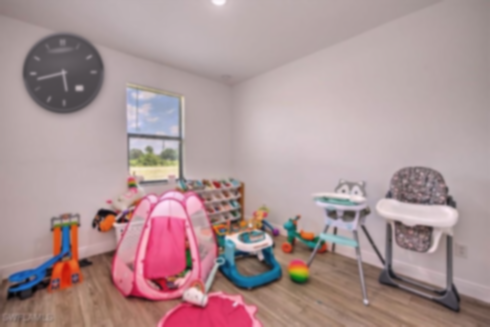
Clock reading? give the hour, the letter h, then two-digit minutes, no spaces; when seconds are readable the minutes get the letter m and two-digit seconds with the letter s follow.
5h43
